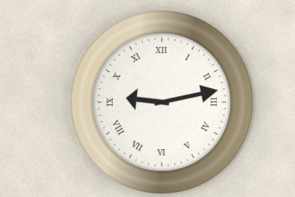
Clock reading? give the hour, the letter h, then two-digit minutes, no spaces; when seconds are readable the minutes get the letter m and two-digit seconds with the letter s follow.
9h13
